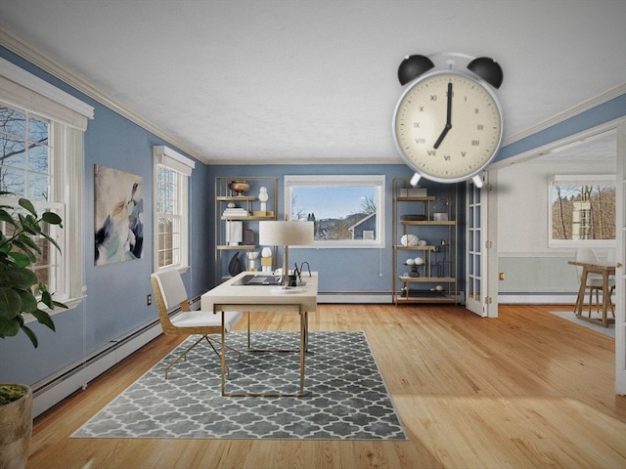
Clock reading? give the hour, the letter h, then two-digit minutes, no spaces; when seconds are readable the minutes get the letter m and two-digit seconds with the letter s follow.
7h00
